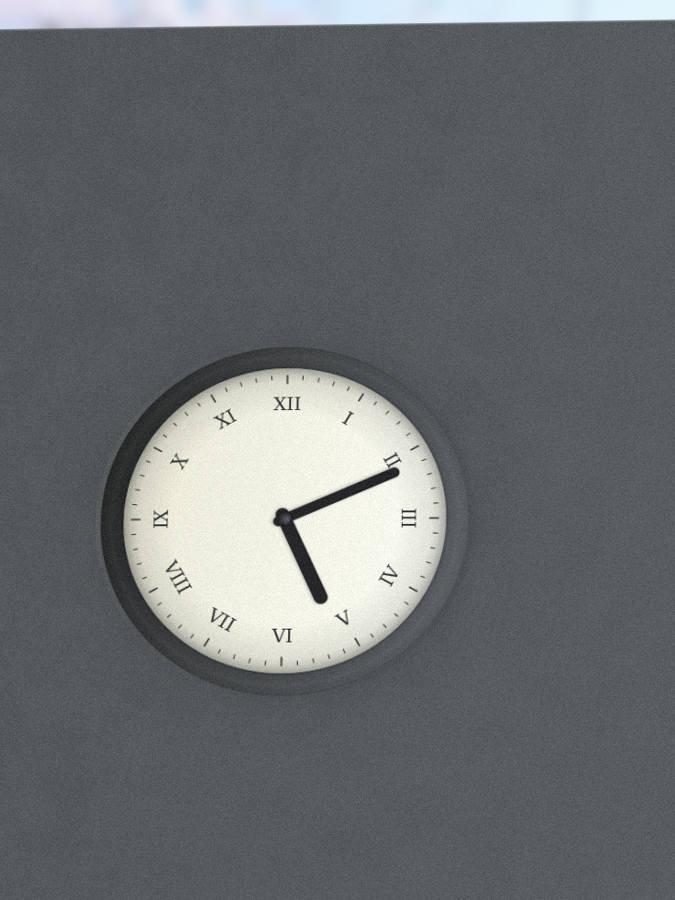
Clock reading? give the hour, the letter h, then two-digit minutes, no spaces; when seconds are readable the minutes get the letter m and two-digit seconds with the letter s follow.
5h11
